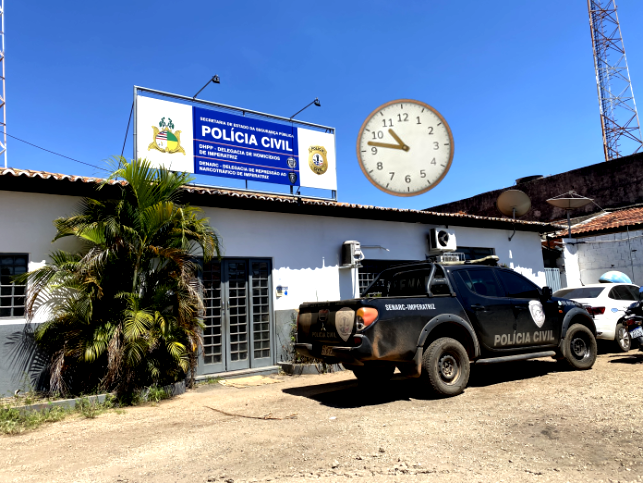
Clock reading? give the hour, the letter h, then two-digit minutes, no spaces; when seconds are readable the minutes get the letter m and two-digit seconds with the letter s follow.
10h47
